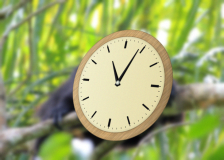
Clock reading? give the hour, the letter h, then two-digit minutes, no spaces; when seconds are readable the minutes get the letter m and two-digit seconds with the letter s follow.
11h04
